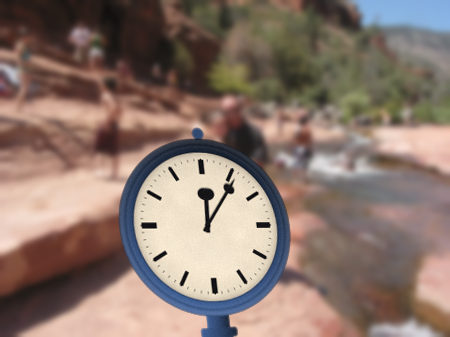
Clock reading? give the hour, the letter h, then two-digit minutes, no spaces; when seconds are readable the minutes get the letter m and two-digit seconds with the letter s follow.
12h06
